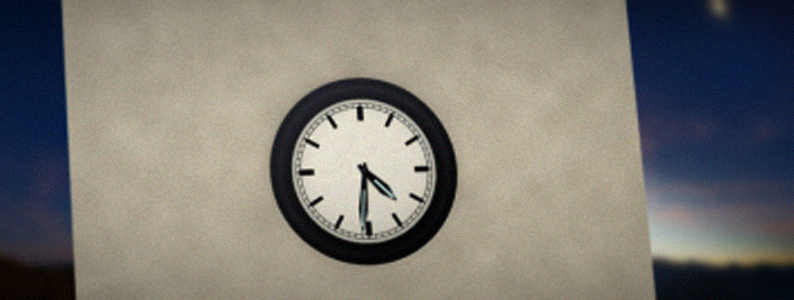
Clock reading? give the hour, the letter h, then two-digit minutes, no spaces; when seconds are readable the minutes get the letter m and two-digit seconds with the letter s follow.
4h31
